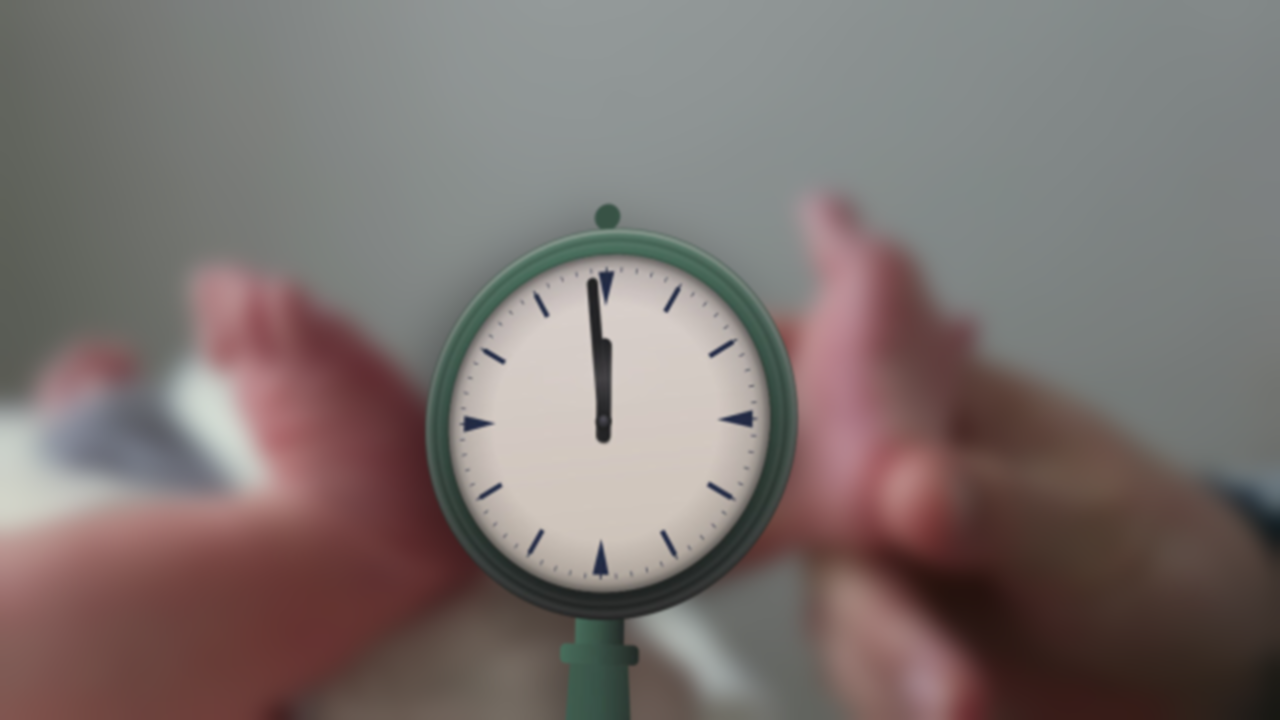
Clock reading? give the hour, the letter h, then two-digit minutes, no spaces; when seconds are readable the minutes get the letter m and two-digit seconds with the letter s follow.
11h59
